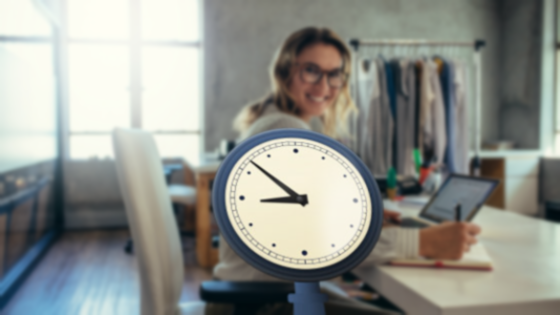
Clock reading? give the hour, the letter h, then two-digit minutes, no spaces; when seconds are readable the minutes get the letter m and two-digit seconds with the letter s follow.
8h52
